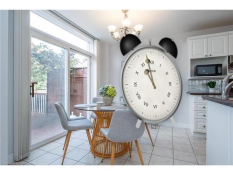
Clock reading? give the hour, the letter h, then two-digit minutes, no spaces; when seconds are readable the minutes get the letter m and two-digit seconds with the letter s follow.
10h58
